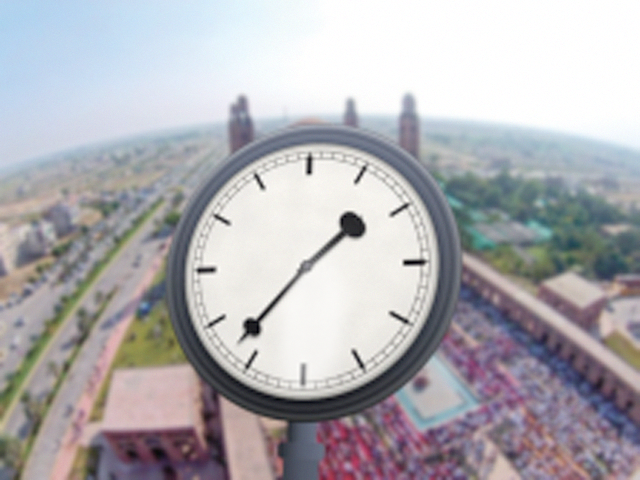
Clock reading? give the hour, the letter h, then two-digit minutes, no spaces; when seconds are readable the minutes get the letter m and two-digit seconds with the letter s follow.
1h37
